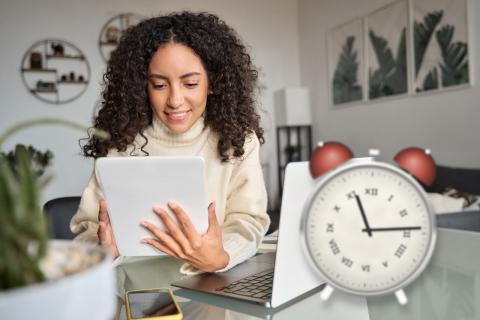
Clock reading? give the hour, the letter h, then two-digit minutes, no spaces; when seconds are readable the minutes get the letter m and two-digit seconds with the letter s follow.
11h14
